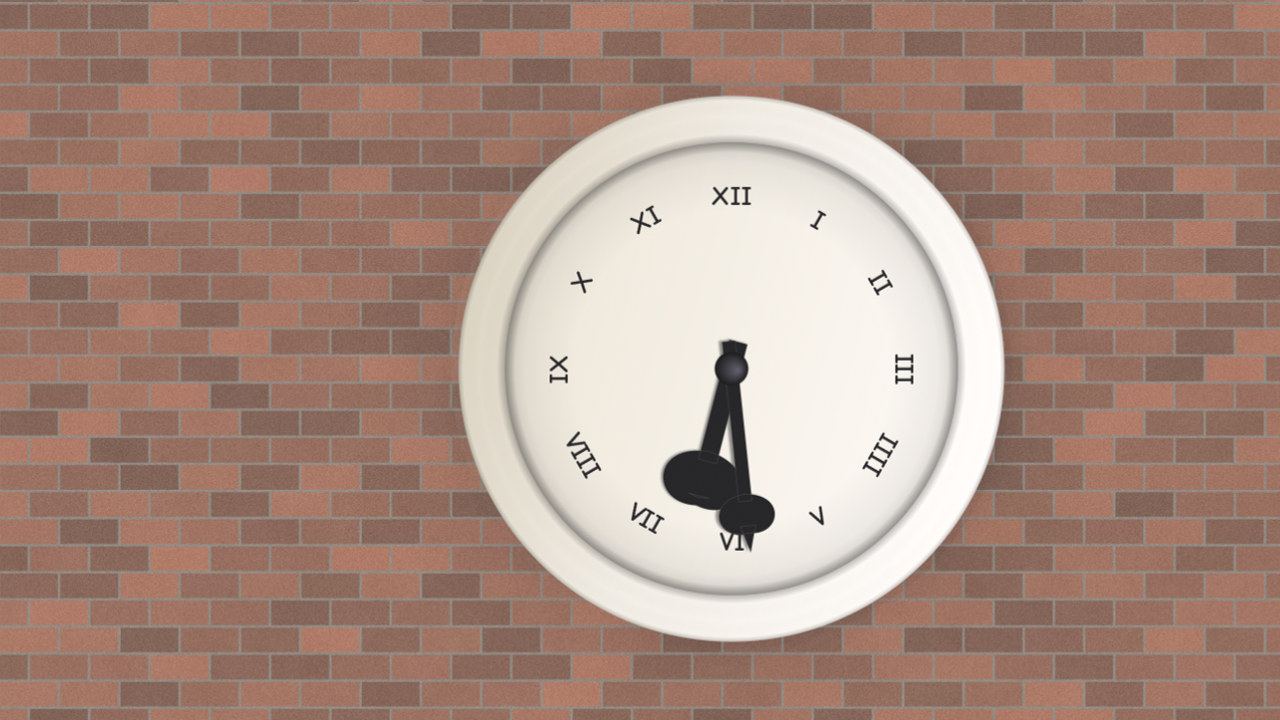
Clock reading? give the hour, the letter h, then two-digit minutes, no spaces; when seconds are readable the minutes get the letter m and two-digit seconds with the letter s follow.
6h29
